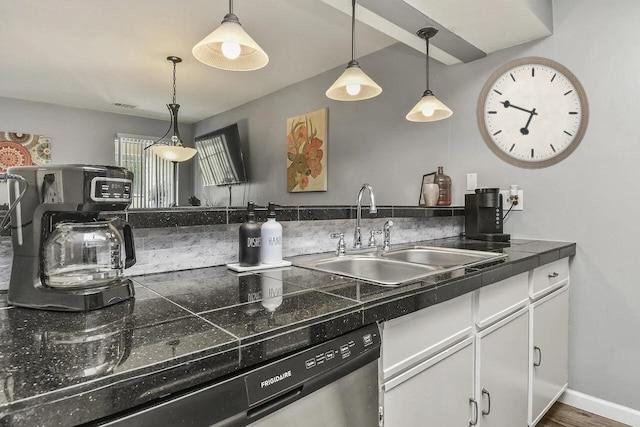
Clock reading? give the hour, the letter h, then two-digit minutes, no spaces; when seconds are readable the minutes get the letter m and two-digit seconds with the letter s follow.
6h48
